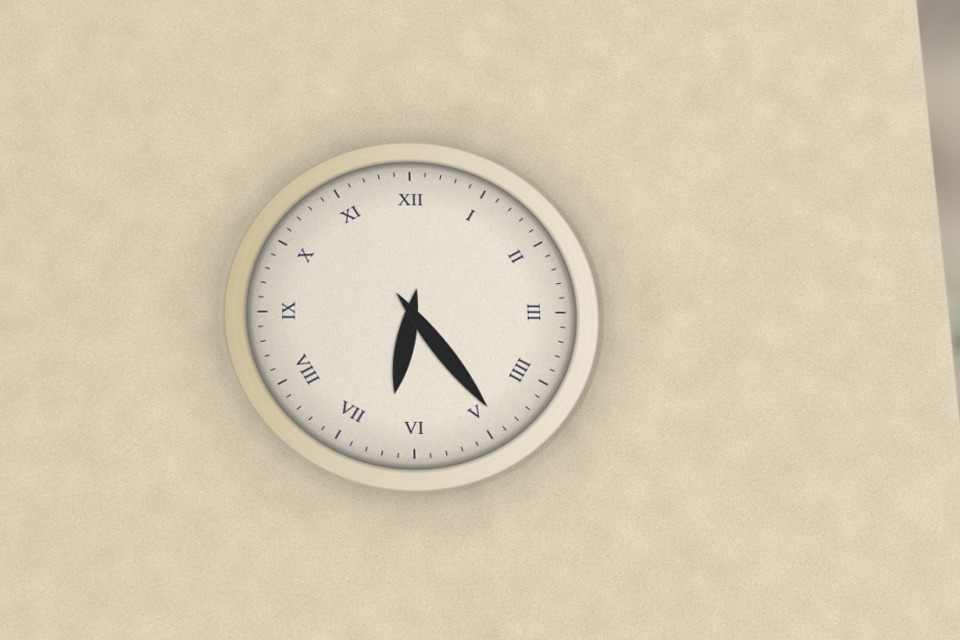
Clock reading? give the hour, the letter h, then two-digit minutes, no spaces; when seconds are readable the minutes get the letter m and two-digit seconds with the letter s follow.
6h24
